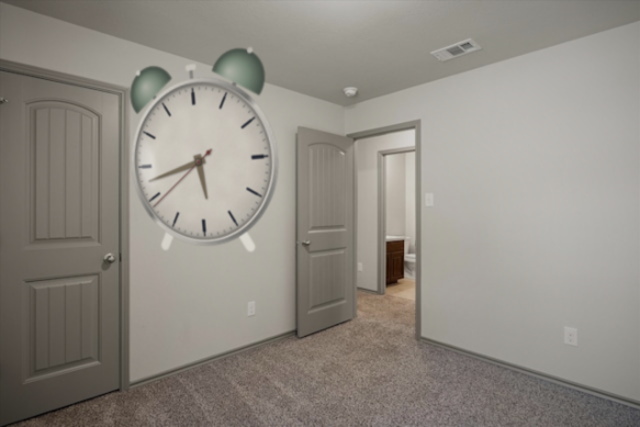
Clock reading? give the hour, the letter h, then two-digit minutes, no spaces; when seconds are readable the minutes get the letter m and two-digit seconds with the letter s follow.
5h42m39s
